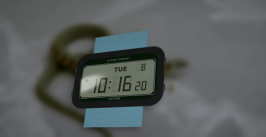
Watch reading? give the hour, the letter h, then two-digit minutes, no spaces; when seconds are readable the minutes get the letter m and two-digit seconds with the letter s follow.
10h16m20s
